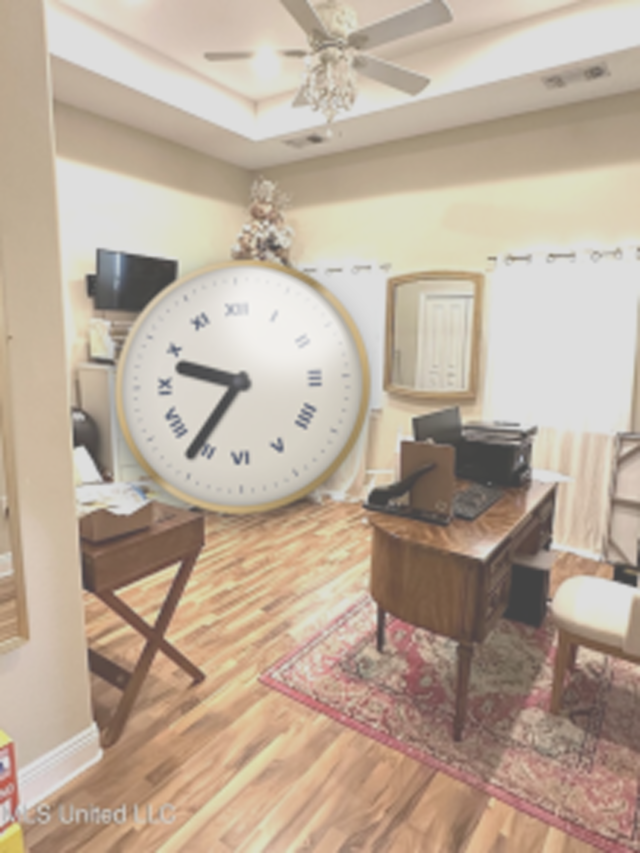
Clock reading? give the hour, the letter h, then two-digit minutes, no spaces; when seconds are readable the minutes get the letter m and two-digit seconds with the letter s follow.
9h36
